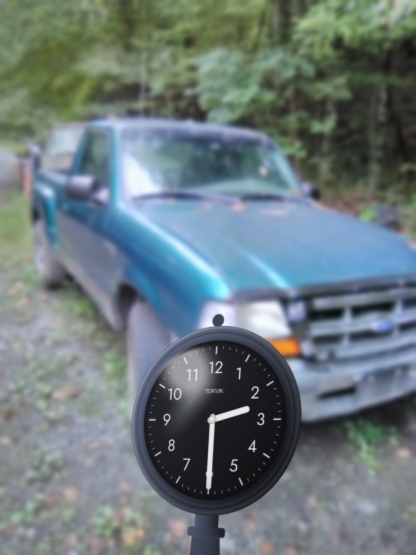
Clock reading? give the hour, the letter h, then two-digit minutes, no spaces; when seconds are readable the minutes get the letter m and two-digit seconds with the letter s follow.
2h30
